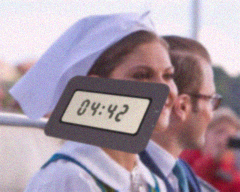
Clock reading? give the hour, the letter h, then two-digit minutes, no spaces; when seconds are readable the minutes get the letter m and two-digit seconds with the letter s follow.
4h42
